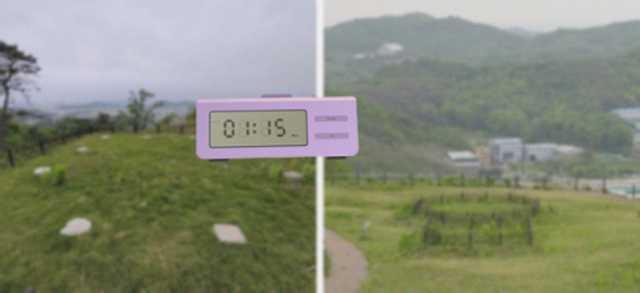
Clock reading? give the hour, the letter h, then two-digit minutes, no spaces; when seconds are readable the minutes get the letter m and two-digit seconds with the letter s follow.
1h15
